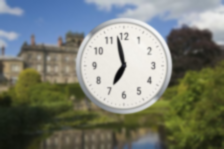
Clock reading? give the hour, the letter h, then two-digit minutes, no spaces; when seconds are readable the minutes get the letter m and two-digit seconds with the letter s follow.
6h58
